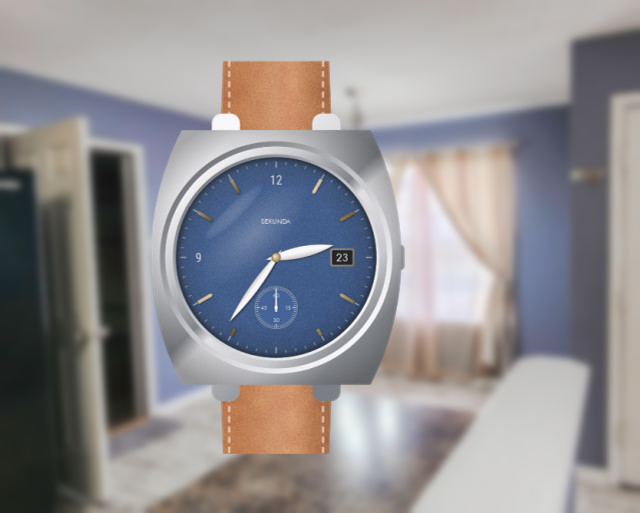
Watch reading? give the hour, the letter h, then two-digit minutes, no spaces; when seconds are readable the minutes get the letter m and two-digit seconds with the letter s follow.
2h36
